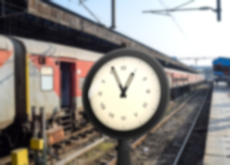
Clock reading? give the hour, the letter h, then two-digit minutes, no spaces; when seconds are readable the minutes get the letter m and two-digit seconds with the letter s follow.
12h56
